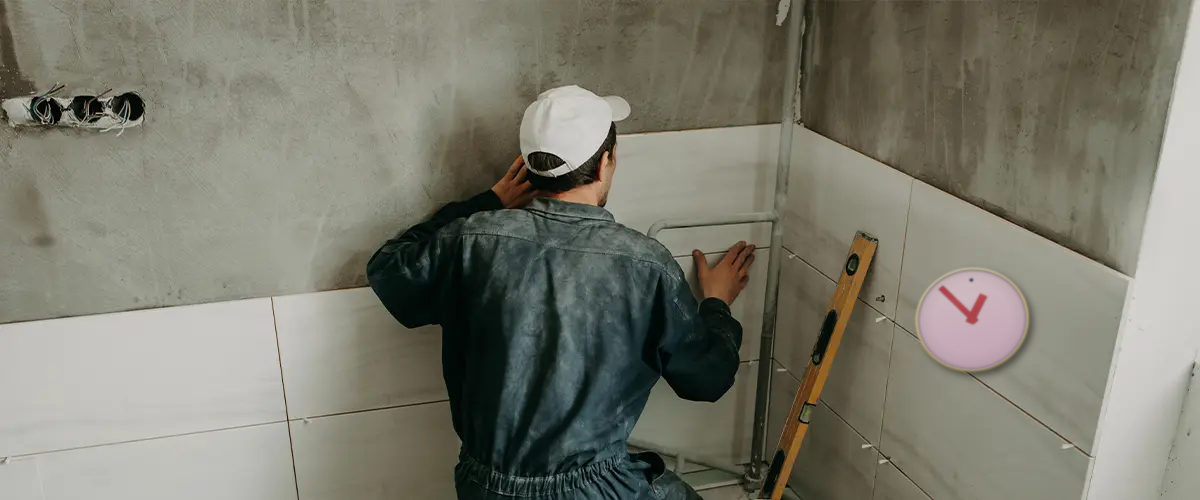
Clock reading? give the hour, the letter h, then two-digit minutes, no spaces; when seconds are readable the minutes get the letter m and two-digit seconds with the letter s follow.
12h53
